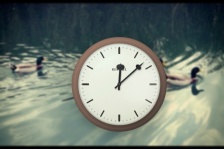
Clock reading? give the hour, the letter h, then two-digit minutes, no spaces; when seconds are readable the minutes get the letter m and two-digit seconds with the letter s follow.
12h08
